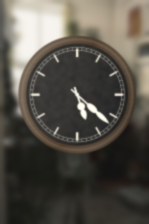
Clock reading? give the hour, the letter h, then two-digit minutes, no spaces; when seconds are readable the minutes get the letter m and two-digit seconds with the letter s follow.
5h22
